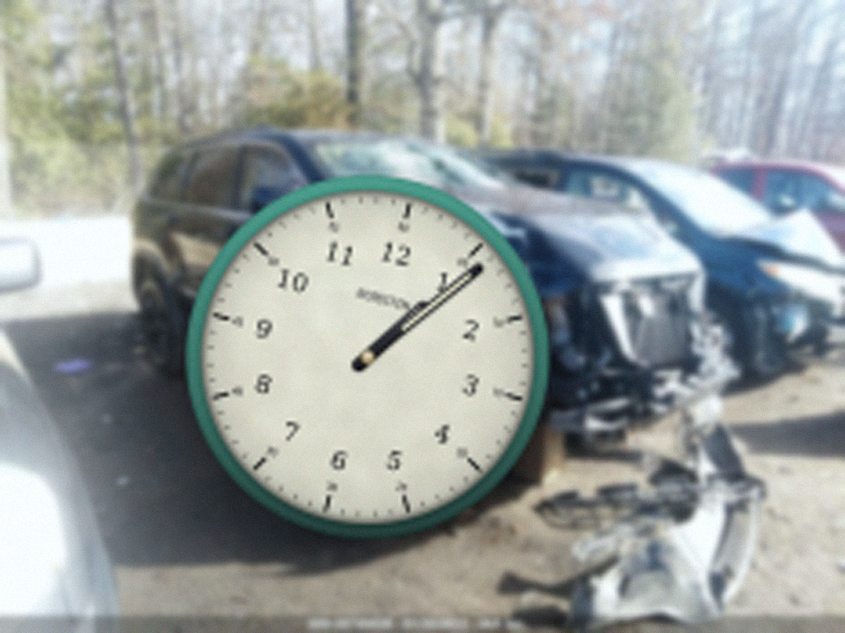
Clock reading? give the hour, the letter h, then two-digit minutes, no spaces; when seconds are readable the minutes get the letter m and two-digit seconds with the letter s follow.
1h06
